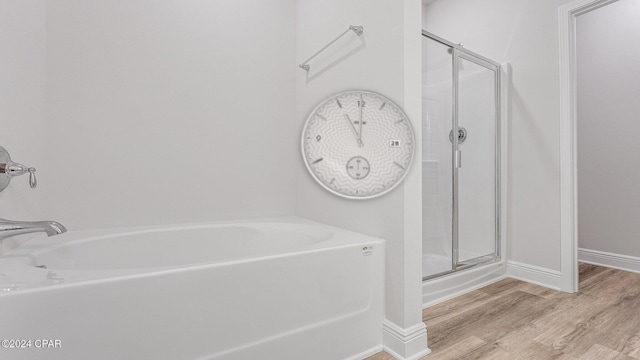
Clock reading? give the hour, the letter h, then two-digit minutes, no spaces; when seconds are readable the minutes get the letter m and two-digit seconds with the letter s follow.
11h00
